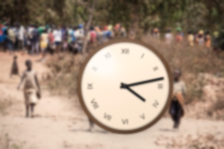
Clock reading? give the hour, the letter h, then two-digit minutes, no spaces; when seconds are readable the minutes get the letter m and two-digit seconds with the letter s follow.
4h13
